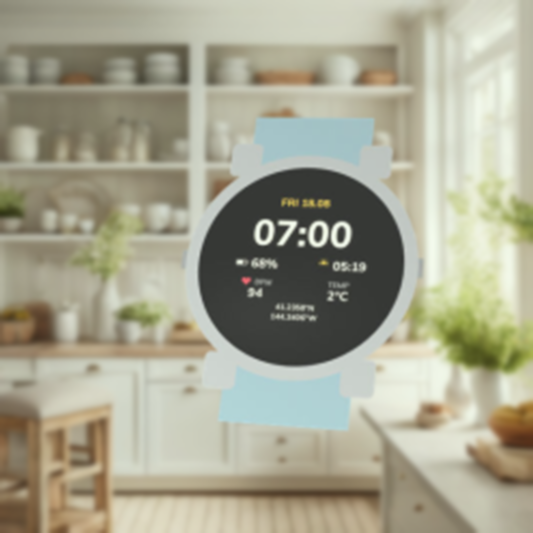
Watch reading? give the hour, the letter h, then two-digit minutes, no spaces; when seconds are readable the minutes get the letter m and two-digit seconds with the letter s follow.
7h00
